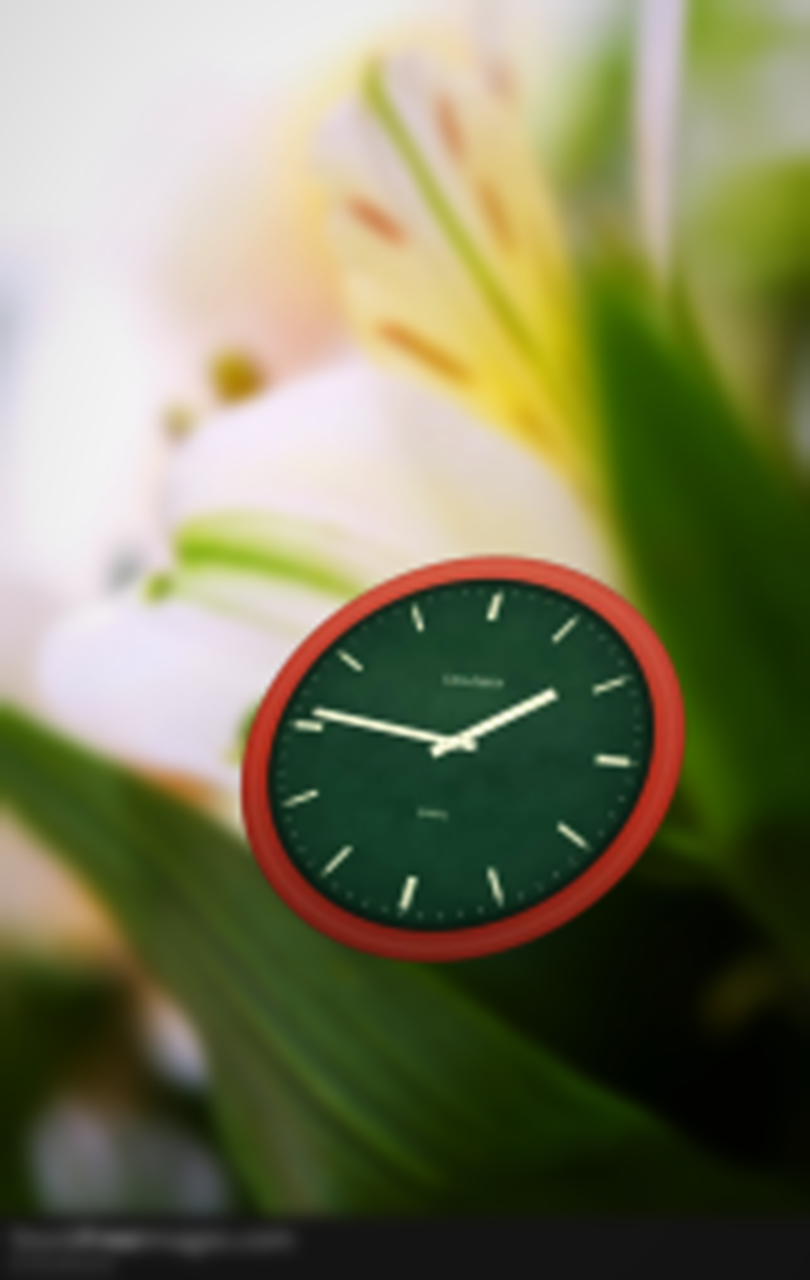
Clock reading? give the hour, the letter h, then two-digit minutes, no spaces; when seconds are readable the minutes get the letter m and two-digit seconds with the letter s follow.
1h46
